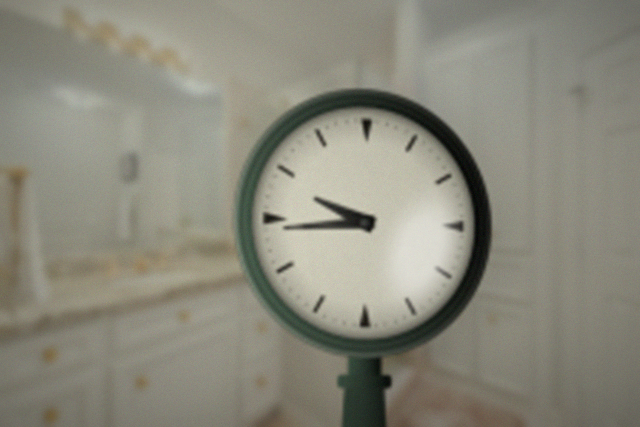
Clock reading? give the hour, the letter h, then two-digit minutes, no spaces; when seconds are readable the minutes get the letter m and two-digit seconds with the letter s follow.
9h44
